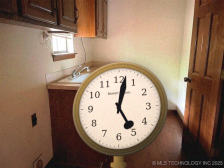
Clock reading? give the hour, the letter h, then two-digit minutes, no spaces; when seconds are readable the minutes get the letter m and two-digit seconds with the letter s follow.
5h02
